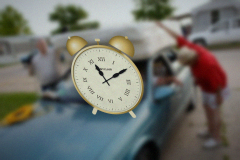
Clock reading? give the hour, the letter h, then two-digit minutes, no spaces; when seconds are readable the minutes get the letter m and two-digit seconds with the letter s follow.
11h10
